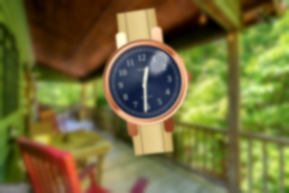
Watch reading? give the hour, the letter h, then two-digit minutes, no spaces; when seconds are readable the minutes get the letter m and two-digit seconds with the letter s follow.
12h31
